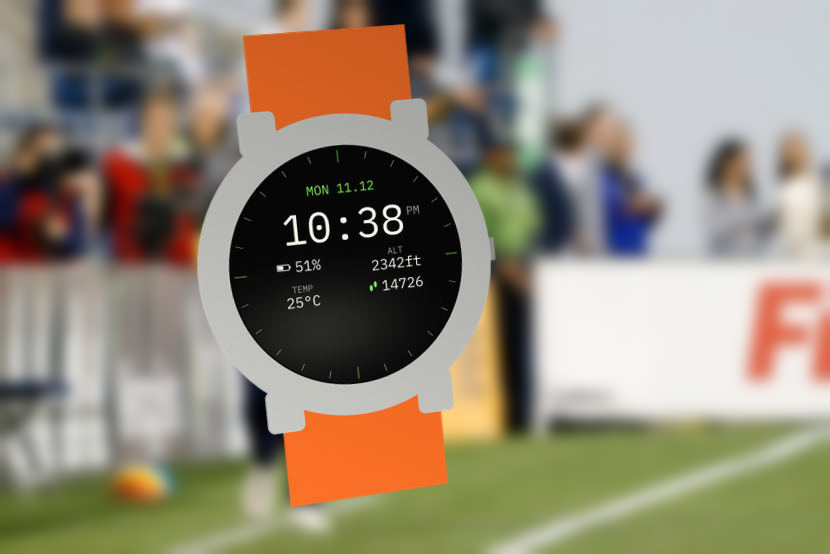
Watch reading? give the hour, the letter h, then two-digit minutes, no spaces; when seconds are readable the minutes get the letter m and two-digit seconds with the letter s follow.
10h38
